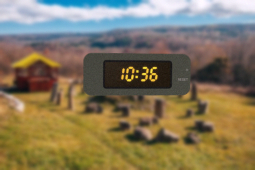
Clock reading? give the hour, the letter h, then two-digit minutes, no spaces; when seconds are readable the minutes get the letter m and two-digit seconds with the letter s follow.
10h36
